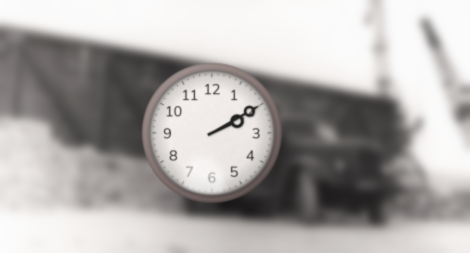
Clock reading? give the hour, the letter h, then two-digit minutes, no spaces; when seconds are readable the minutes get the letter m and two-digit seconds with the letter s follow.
2h10
